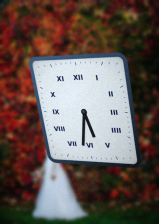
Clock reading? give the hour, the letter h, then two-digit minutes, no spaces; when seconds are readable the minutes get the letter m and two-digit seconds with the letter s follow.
5h32
